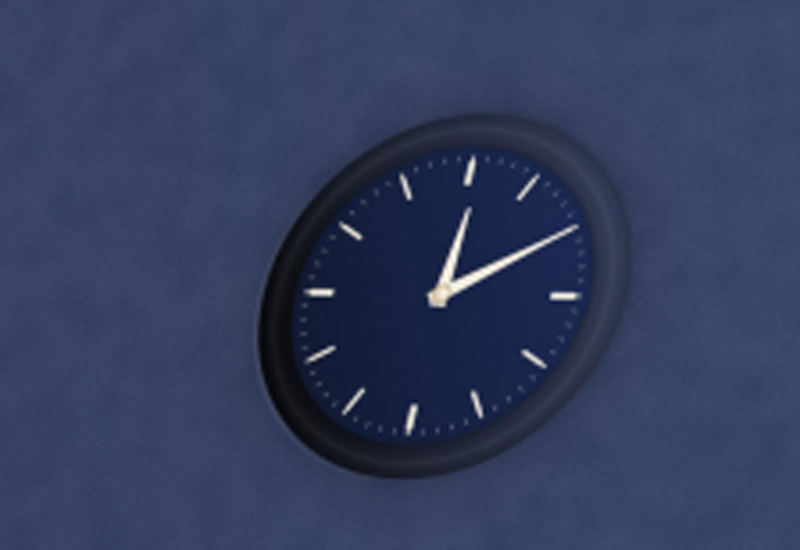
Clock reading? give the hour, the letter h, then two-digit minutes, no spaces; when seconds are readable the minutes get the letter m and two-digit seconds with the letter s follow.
12h10
